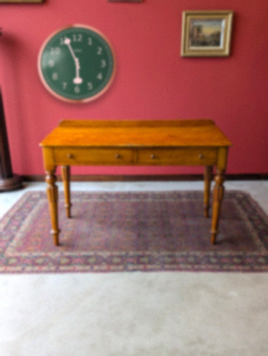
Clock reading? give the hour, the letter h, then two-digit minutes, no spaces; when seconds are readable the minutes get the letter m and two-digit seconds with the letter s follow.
5h56
